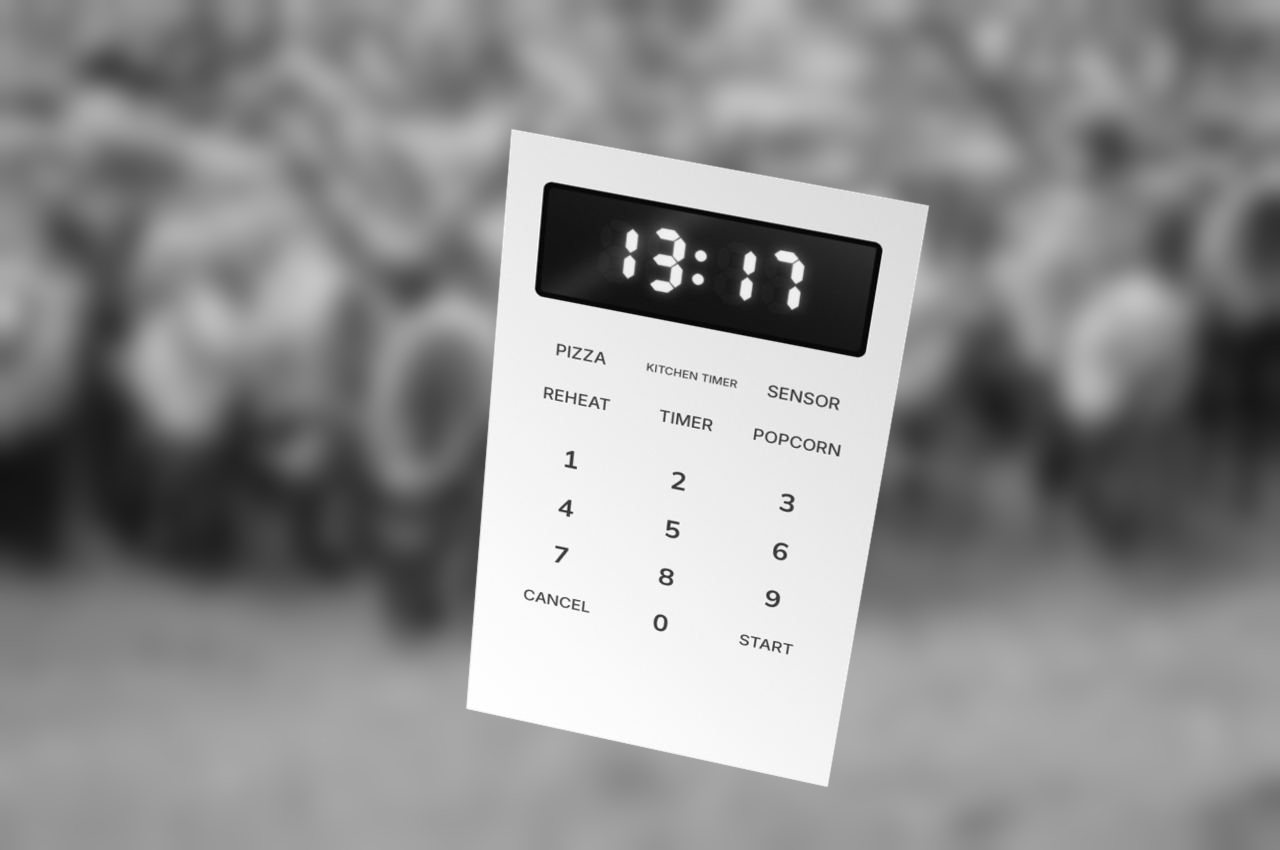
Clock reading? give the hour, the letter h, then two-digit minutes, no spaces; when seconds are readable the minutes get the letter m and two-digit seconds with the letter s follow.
13h17
